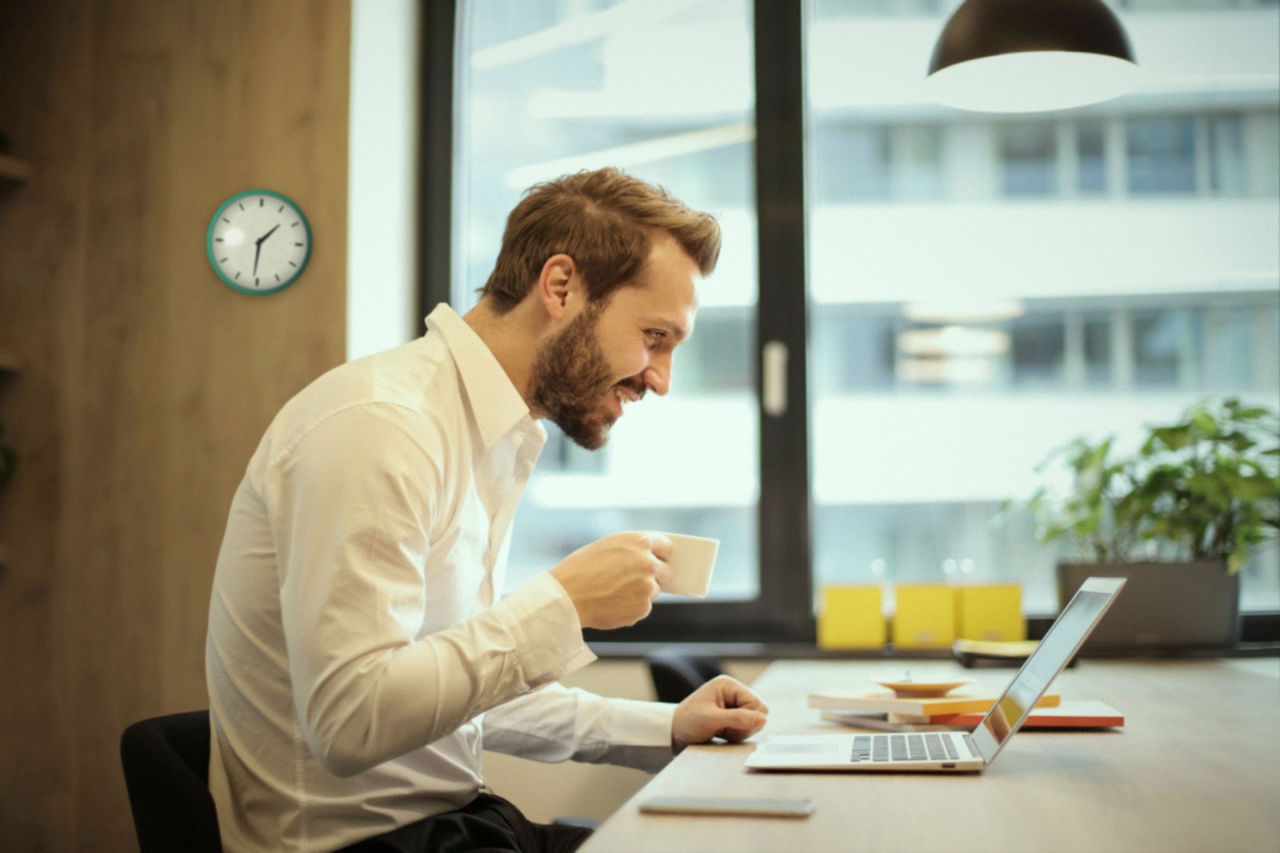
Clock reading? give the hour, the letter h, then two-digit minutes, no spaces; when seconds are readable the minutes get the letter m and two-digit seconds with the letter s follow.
1h31
